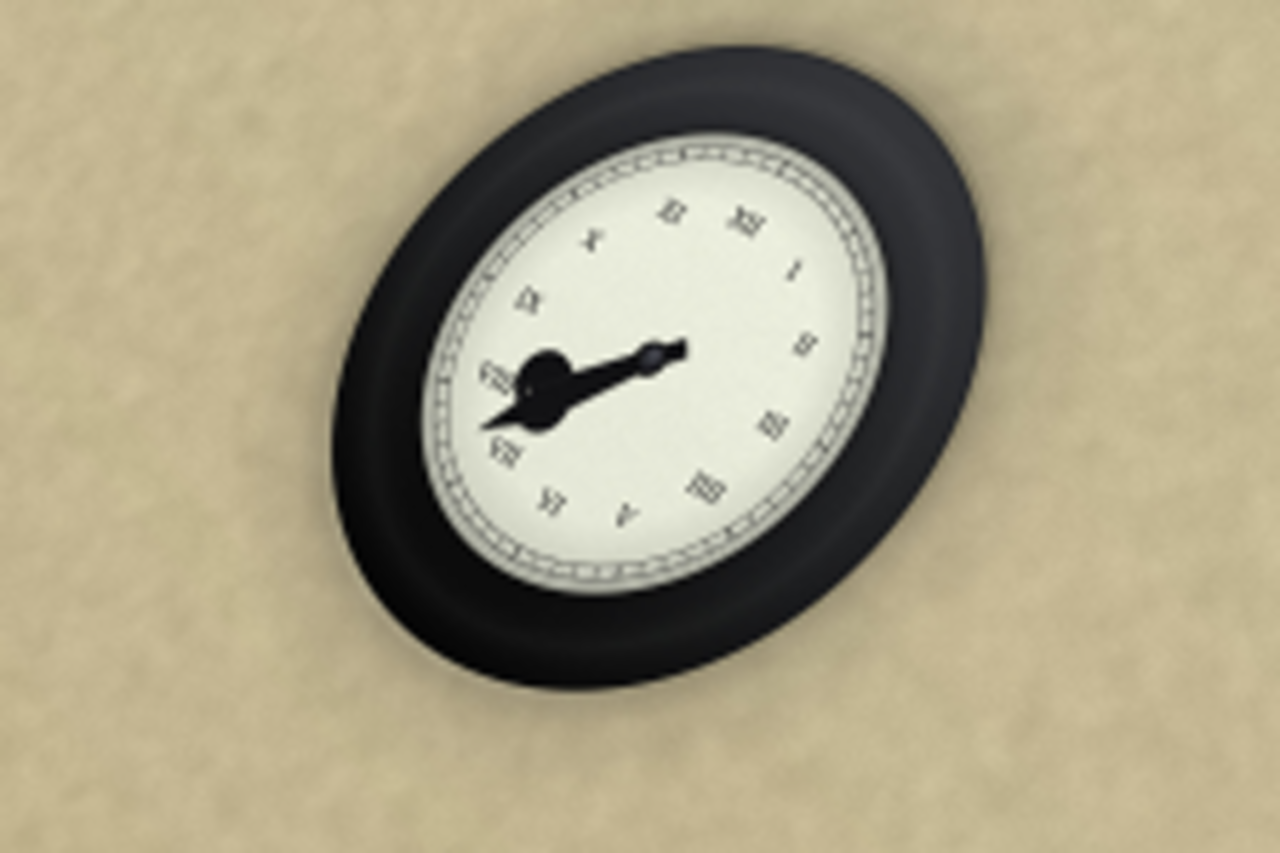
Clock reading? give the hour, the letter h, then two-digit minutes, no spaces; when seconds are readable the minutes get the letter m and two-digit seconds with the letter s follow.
7h37
